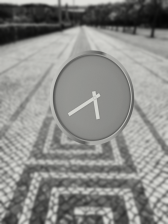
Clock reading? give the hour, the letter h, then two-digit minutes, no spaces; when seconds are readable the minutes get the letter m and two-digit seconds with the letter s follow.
5h40
